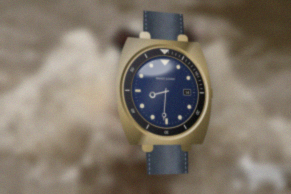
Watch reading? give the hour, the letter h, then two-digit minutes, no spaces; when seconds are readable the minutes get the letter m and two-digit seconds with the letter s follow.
8h31
